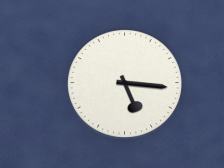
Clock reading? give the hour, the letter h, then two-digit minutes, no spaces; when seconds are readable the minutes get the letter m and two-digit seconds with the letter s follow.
5h16
